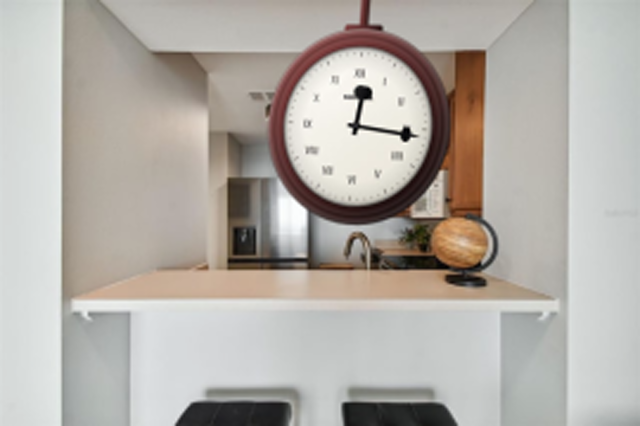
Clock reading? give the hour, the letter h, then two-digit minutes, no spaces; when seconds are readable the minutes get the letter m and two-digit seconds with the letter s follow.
12h16
